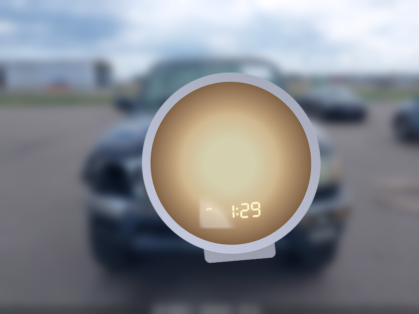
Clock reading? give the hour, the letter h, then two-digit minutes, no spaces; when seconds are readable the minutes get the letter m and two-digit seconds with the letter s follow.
1h29
